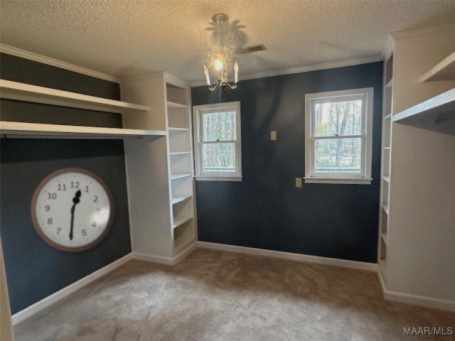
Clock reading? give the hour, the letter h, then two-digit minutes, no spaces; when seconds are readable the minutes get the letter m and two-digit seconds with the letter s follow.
12h30
